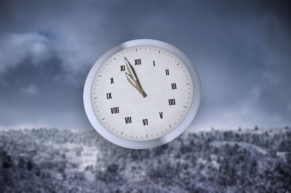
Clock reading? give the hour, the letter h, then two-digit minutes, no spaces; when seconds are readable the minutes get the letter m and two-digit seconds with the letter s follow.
10h57
